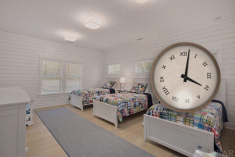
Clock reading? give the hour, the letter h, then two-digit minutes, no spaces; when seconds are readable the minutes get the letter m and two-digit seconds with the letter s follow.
4h02
